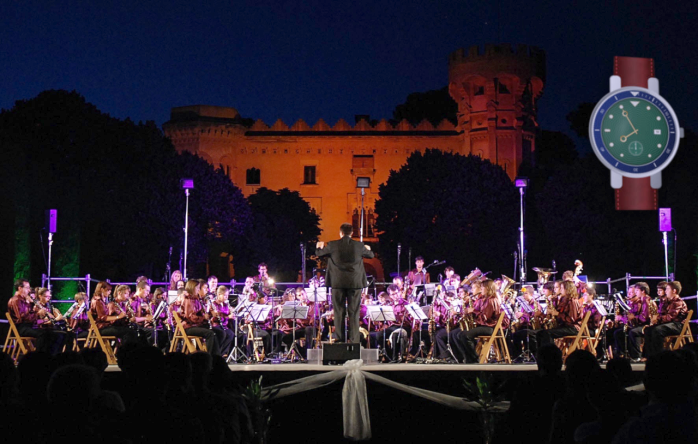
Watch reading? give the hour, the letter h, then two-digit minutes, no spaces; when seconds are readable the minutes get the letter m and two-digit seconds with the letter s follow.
7h55
